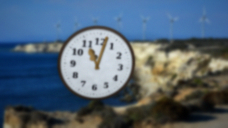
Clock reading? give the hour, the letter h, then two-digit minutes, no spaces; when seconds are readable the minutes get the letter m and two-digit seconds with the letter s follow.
11h02
